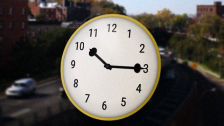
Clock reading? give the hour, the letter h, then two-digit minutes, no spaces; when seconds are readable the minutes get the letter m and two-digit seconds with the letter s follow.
10h15
